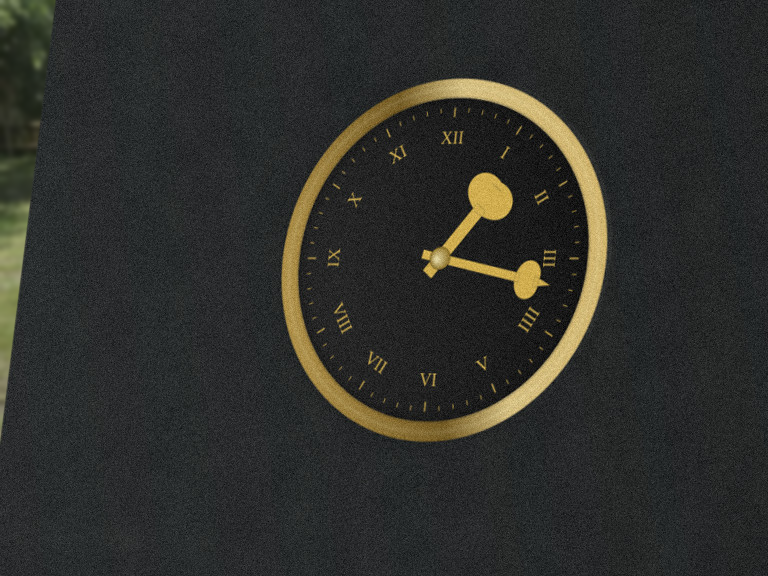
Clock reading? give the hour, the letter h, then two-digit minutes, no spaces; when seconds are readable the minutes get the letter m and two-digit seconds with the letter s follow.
1h17
